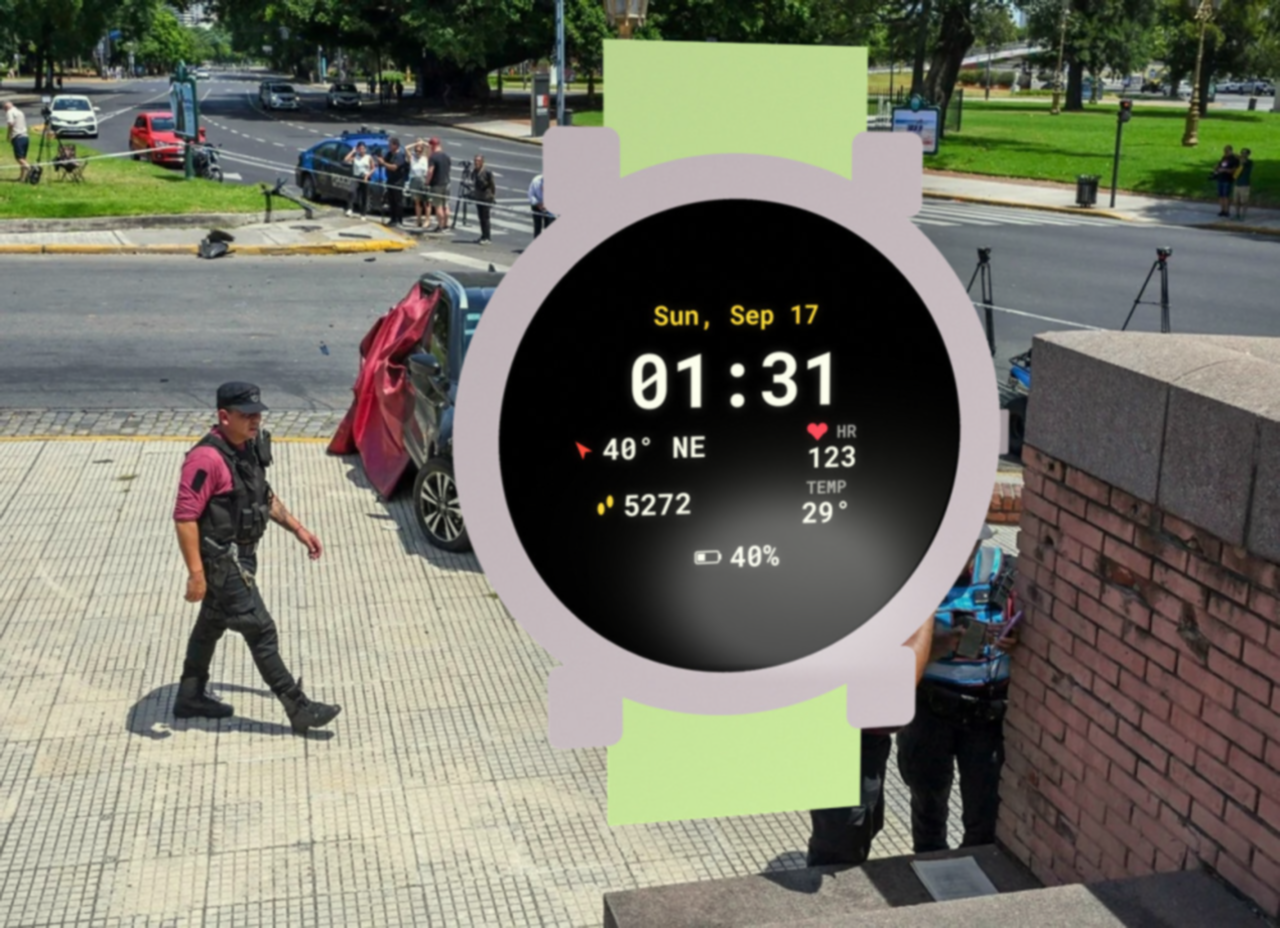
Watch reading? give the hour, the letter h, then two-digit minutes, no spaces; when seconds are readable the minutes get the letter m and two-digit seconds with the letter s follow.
1h31
